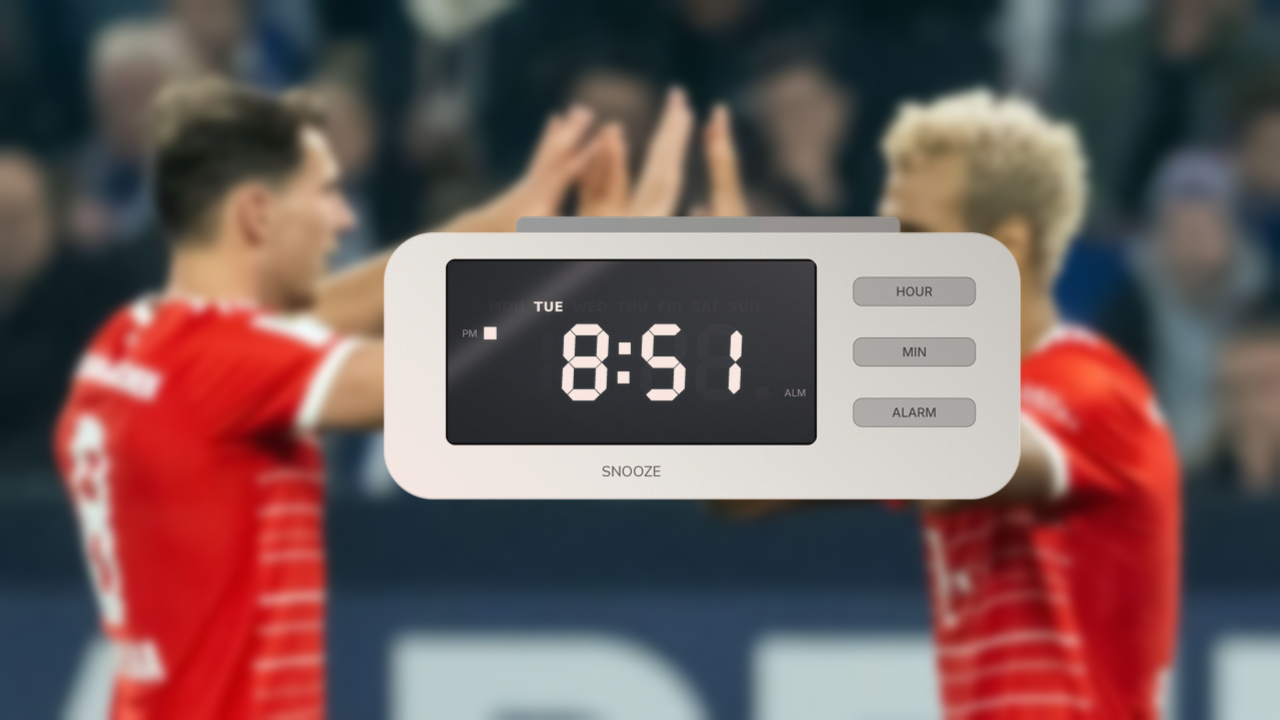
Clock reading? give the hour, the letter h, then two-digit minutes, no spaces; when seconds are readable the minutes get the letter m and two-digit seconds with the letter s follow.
8h51
